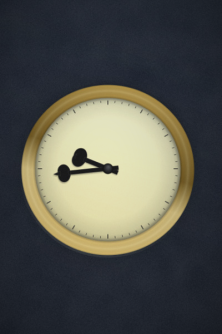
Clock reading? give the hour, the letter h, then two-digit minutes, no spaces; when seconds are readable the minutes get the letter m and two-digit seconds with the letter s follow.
9h44
